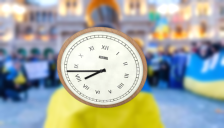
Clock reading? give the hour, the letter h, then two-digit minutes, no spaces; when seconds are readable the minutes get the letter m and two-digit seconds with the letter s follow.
7h43
